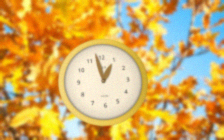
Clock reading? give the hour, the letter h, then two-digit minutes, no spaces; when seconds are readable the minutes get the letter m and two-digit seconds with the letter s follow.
12h58
